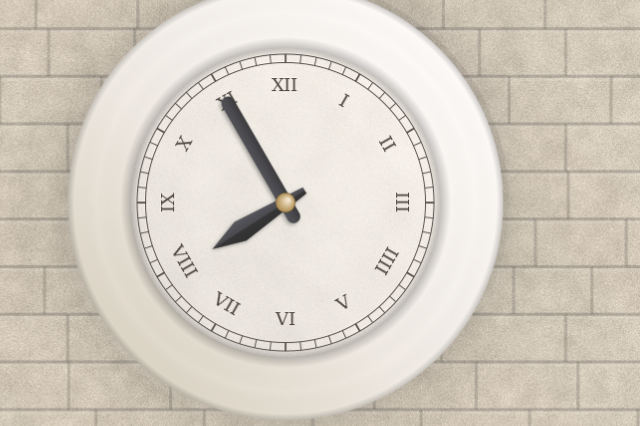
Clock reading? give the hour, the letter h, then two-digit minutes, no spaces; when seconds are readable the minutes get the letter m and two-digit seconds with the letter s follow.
7h55
